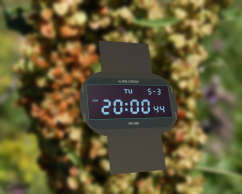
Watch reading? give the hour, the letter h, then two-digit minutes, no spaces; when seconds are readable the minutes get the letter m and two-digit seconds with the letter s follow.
20h00m44s
